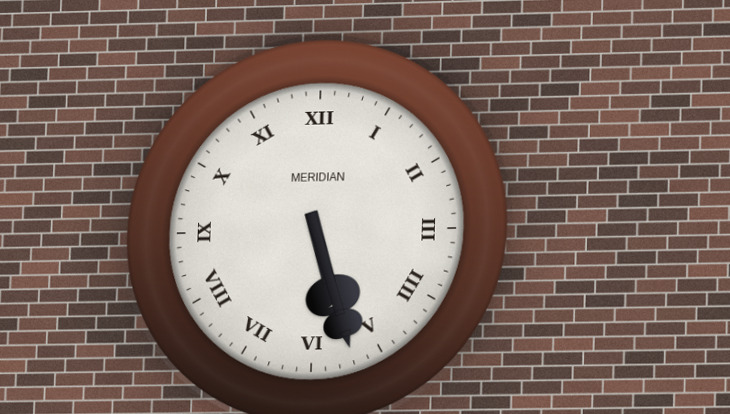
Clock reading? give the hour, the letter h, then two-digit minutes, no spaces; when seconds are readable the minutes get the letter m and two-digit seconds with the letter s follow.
5h27
